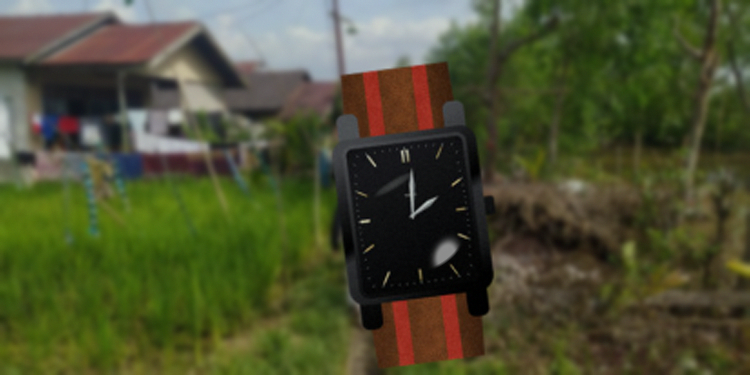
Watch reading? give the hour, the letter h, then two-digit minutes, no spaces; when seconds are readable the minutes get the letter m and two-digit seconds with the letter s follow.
2h01
